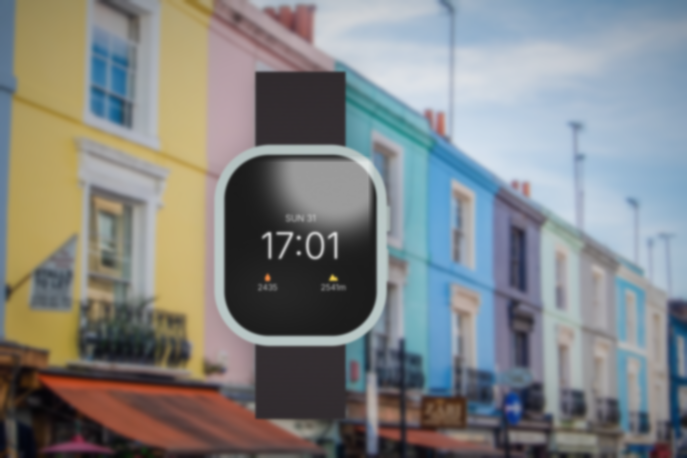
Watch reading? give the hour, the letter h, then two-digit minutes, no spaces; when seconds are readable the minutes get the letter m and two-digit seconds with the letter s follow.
17h01
